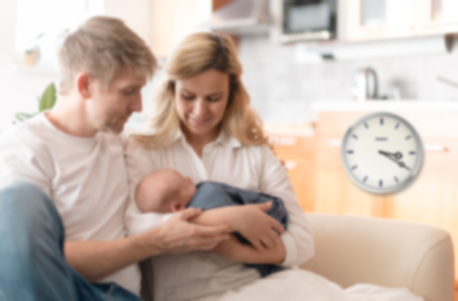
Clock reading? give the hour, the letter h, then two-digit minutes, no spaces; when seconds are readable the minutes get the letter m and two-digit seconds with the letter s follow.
3h20
